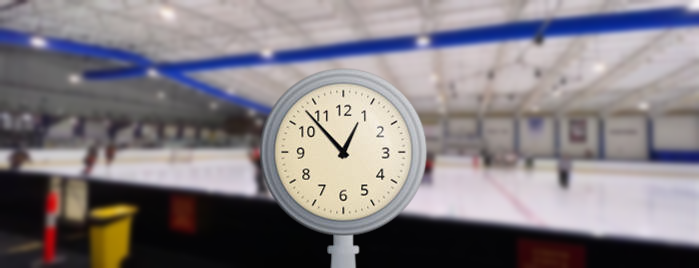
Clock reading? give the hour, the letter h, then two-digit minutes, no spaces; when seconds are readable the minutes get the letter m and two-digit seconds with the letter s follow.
12h53
